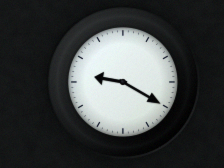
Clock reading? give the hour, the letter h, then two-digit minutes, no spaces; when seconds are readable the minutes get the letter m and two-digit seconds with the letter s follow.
9h20
